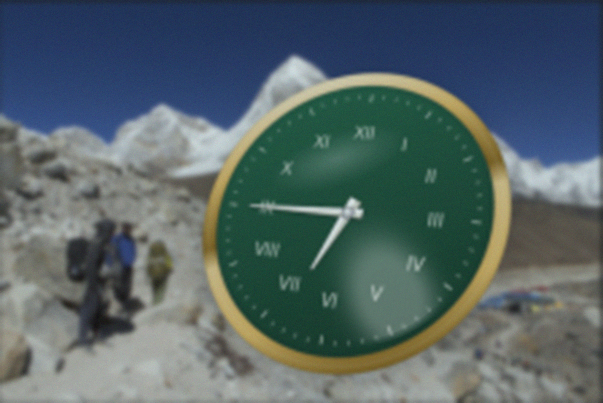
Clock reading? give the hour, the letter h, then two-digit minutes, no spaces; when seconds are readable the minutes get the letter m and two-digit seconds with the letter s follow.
6h45
